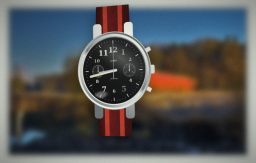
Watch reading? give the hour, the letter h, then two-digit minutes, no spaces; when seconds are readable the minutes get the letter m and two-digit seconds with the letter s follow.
8h43
